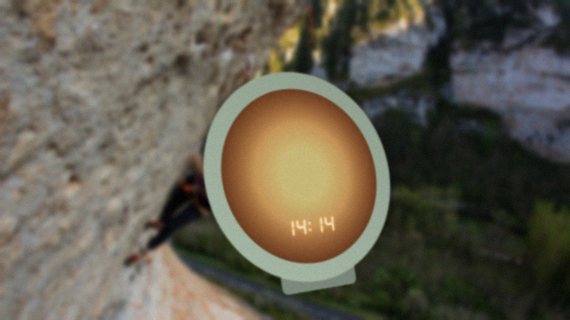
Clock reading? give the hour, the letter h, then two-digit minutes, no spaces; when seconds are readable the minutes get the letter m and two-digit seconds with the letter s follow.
14h14
